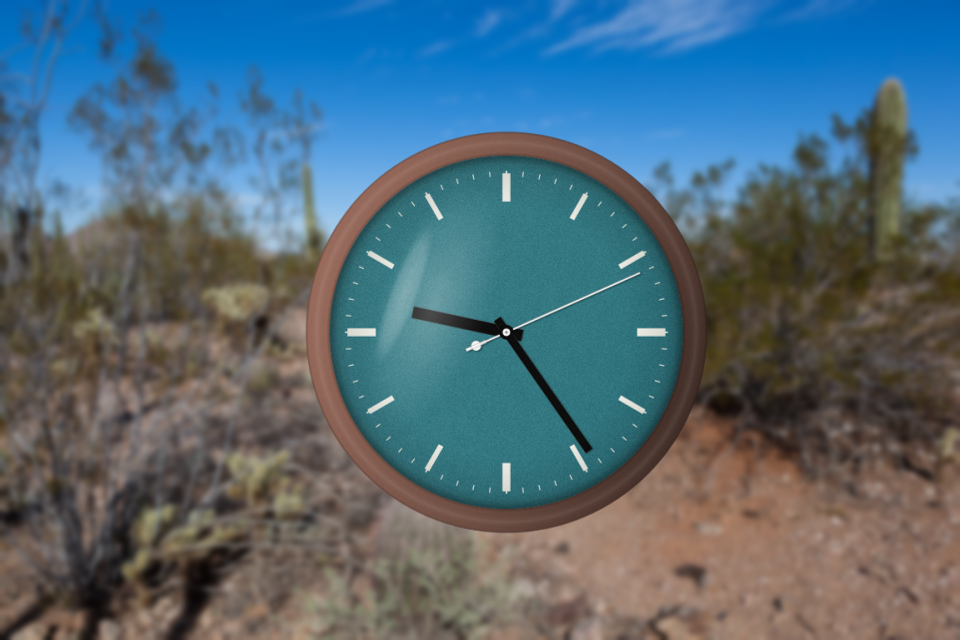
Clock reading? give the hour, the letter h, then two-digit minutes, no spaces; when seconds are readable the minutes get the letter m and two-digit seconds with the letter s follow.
9h24m11s
